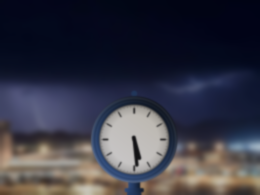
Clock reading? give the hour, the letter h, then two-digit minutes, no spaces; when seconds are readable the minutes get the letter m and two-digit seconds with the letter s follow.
5h29
